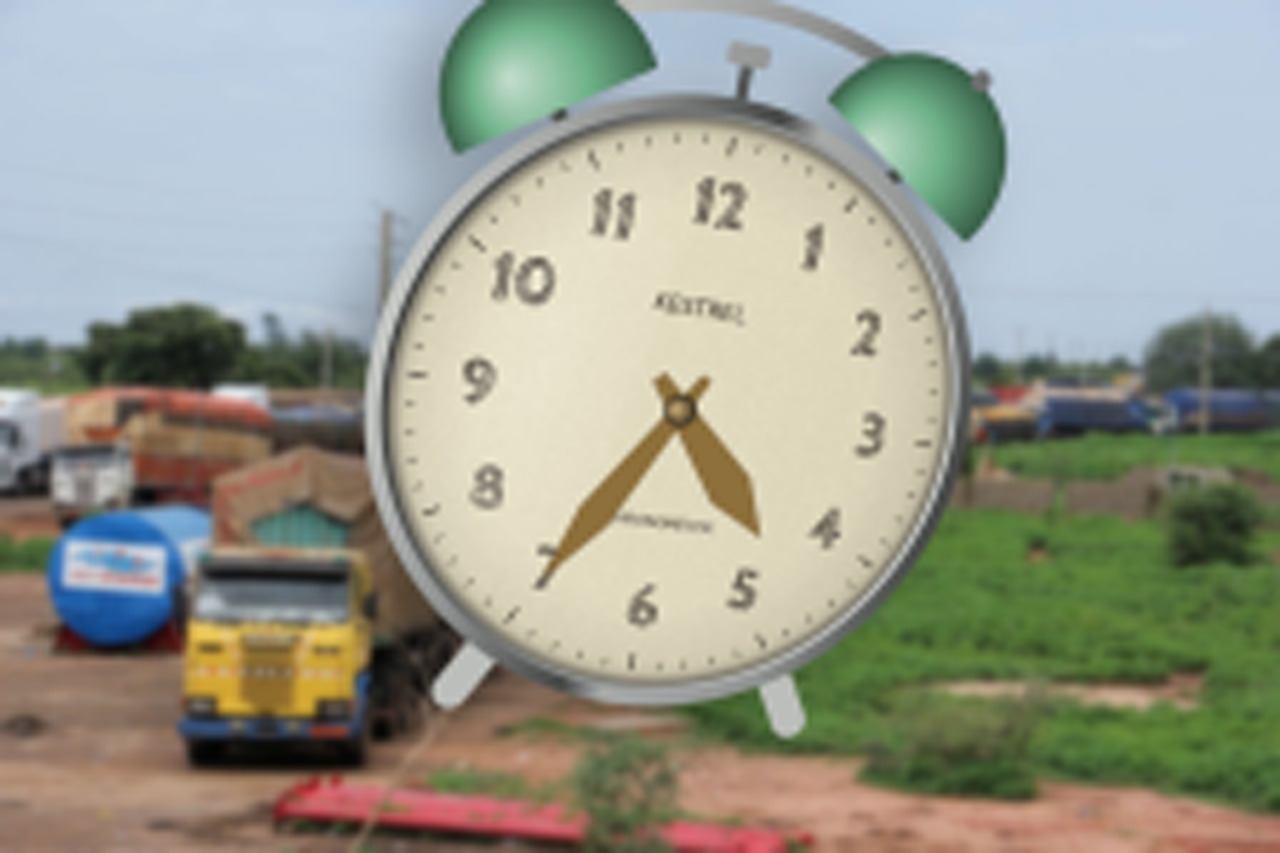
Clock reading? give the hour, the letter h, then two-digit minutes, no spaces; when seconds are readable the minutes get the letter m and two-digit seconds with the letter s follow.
4h35
